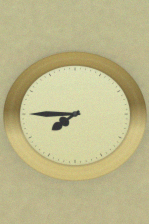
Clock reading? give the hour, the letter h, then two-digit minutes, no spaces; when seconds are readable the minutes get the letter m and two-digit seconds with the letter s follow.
7h45
